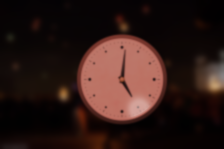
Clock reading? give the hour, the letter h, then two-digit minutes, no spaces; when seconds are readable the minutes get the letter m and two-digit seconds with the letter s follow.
5h01
